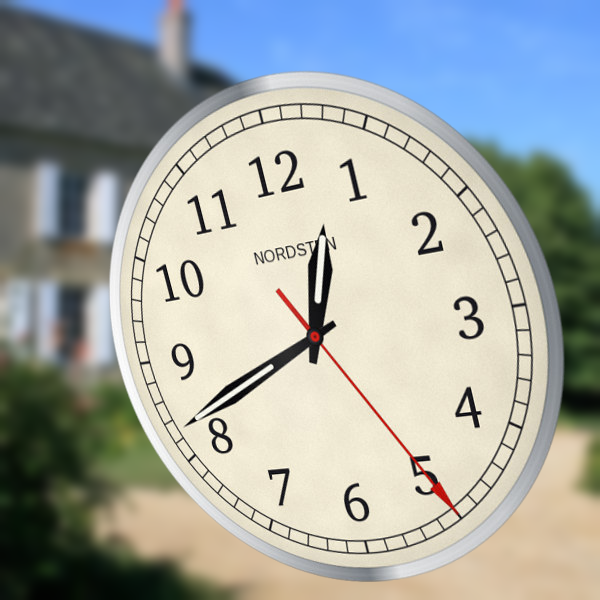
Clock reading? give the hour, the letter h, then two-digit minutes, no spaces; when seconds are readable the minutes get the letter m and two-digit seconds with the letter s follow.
12h41m25s
